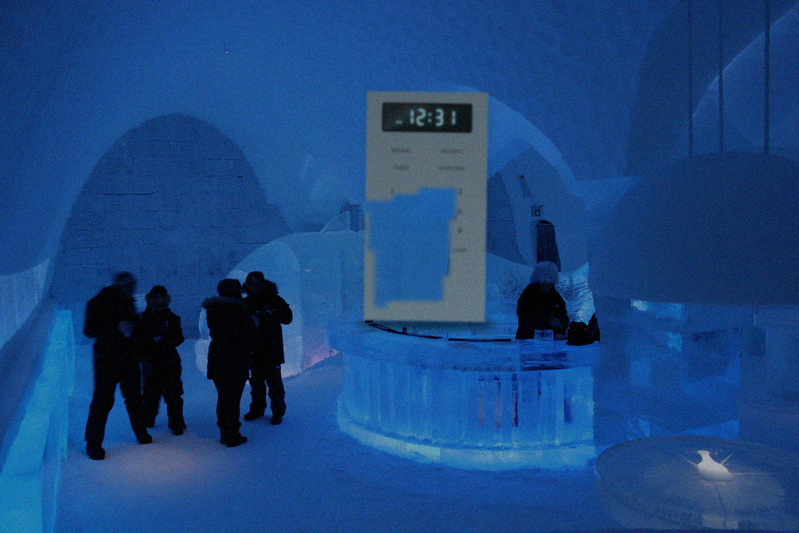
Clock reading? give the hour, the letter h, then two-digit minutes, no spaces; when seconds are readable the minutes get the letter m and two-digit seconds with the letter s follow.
12h31
